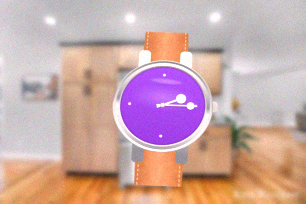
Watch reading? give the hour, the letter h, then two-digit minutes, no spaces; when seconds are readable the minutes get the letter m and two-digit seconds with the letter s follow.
2h15
